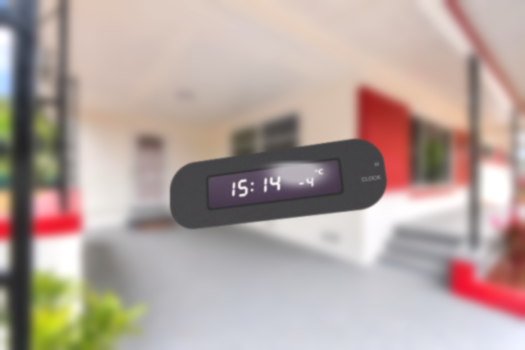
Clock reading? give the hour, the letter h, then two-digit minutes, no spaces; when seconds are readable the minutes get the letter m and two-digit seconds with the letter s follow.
15h14
